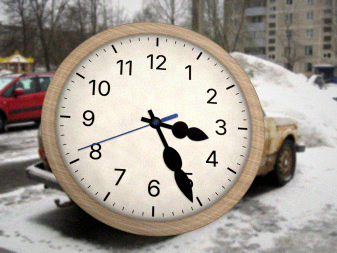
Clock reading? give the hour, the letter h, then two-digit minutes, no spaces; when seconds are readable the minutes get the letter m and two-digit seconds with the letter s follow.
3h25m41s
